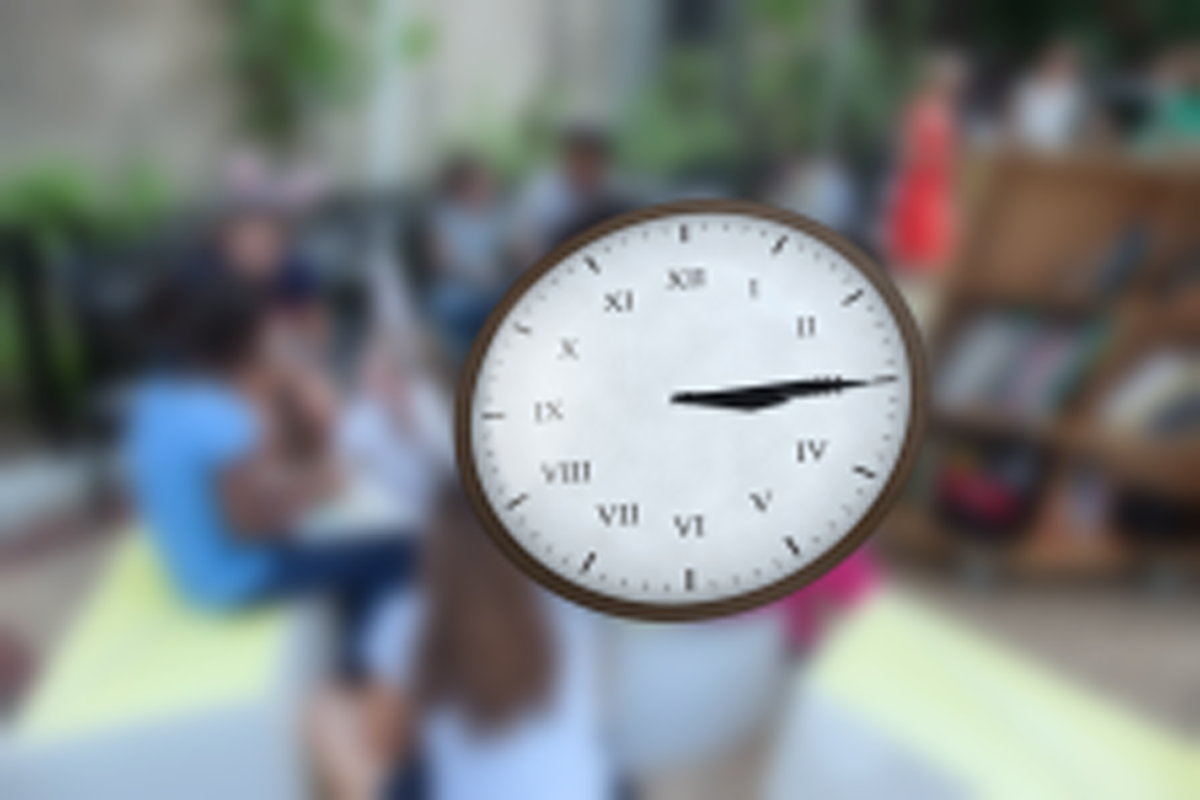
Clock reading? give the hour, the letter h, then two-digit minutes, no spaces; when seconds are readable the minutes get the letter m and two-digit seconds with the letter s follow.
3h15
